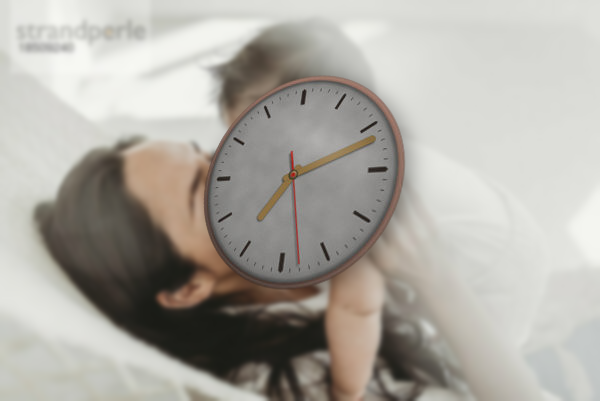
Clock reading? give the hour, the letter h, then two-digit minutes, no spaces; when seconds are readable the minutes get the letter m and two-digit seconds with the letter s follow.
7h11m28s
